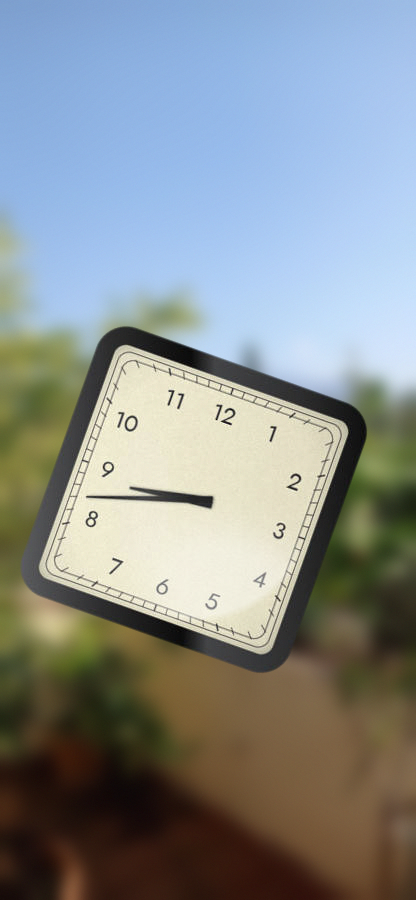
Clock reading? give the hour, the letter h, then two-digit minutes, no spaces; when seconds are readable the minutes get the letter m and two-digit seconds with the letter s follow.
8h42
